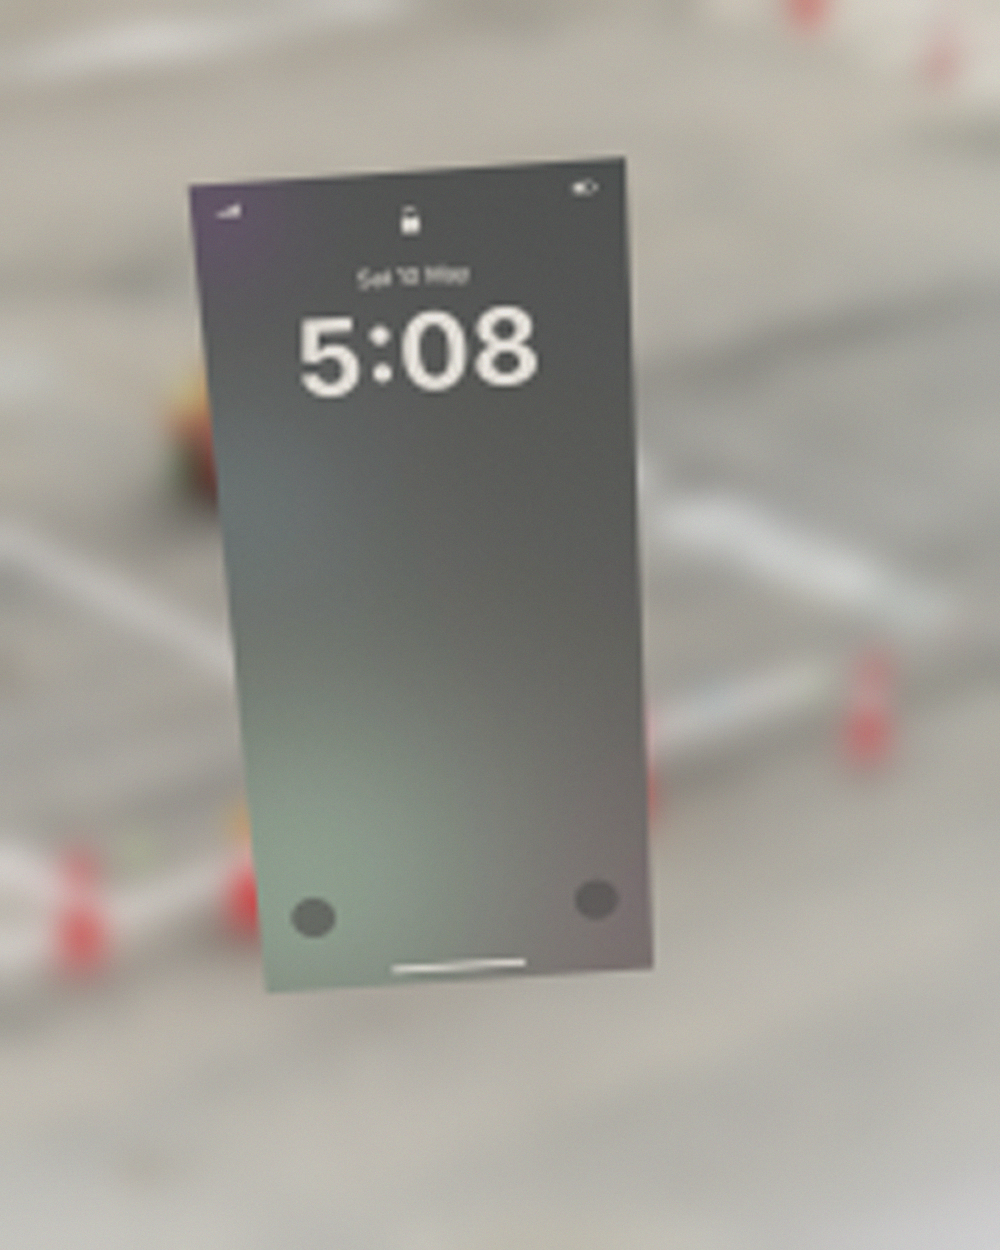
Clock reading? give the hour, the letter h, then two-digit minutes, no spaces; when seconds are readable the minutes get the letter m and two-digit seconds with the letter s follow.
5h08
